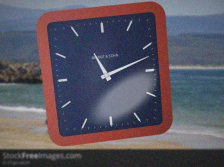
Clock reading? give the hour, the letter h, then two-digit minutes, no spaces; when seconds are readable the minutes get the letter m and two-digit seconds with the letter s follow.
11h12
